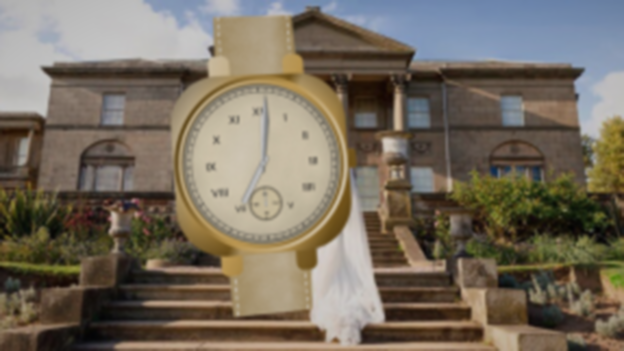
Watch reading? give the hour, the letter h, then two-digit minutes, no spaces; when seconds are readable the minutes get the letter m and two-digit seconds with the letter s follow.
7h01
